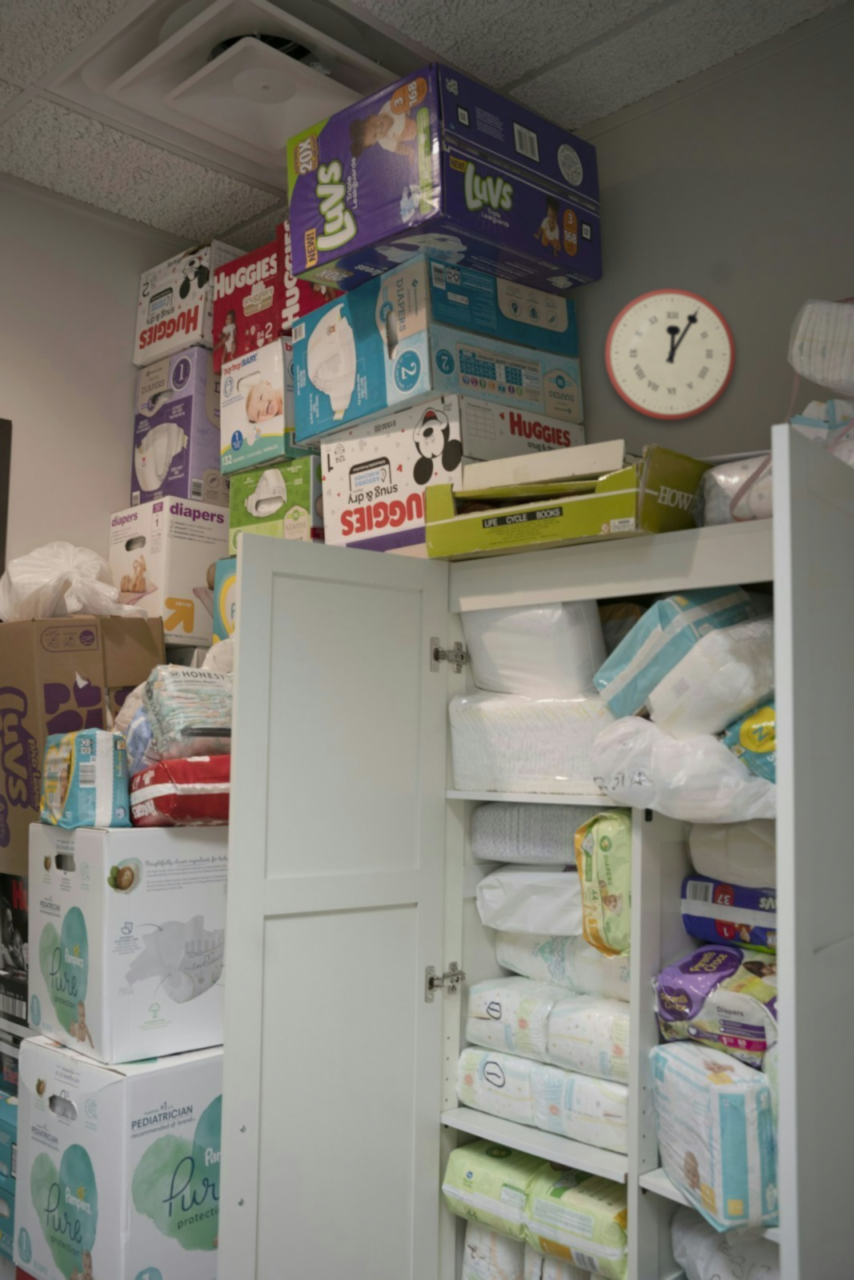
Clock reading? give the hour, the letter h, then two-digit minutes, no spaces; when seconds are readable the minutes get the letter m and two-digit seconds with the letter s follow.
12h05
